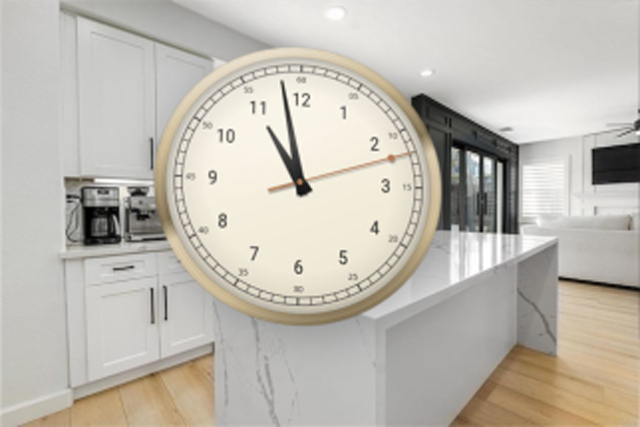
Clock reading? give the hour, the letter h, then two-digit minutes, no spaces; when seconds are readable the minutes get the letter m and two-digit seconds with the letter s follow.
10h58m12s
